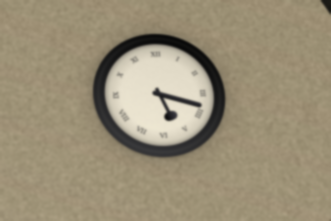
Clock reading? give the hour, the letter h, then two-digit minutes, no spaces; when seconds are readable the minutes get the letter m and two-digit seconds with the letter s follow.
5h18
